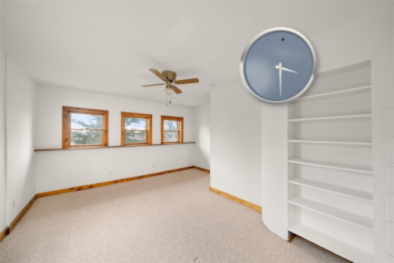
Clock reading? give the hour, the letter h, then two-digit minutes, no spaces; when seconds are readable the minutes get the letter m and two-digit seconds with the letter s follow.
3h29
